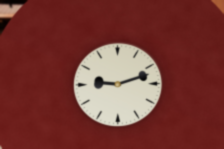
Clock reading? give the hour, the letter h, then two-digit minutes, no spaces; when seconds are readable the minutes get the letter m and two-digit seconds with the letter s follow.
9h12
